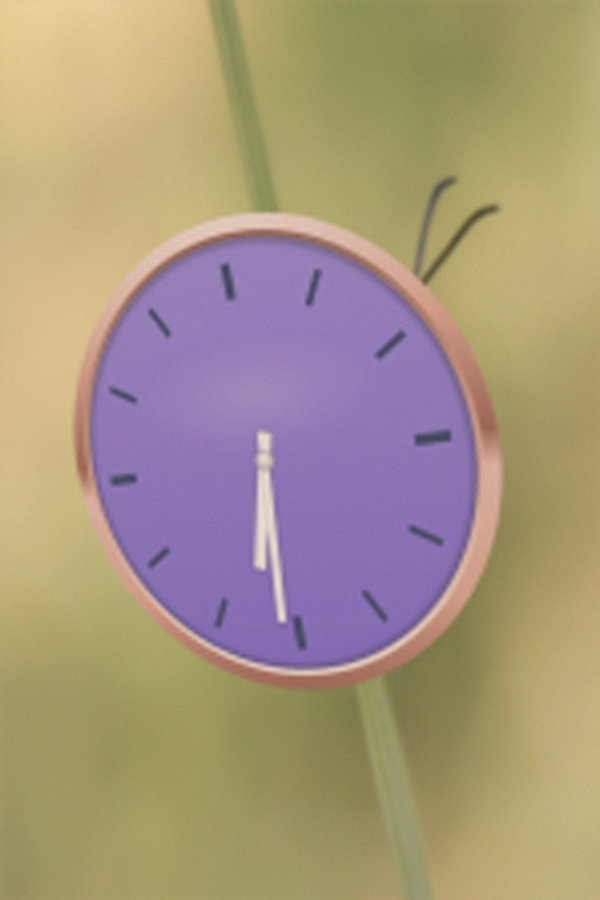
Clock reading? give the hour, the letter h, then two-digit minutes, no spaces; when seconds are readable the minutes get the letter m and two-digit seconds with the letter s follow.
6h31
